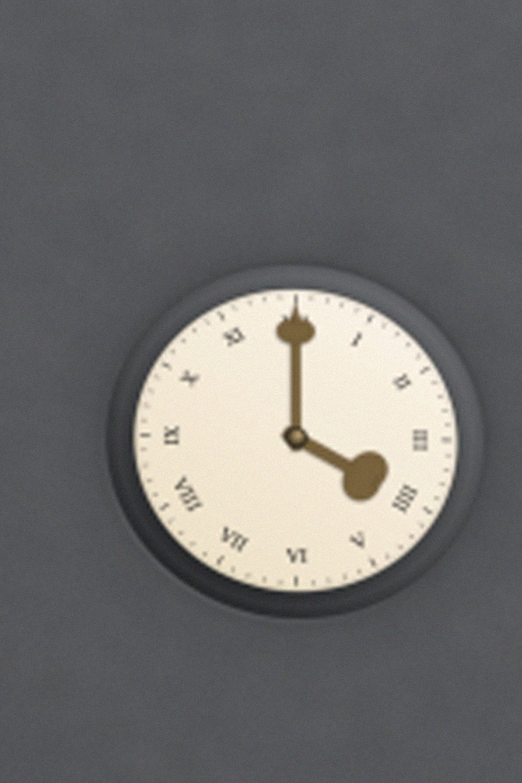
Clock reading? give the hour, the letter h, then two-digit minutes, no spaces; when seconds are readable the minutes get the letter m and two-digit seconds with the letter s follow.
4h00
